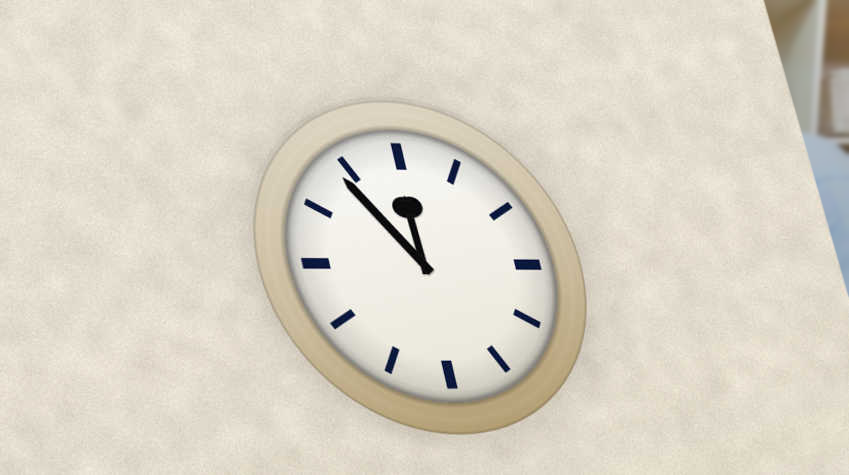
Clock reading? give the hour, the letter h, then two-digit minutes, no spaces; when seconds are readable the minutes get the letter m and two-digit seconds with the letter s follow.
11h54
